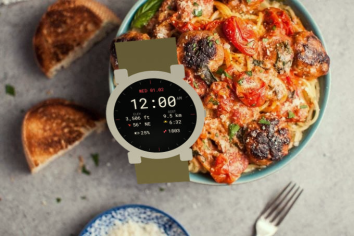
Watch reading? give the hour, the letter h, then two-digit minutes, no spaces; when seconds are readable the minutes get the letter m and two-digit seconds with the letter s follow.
12h00
